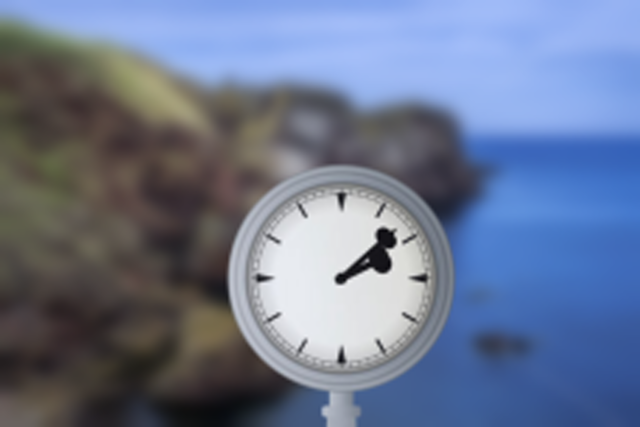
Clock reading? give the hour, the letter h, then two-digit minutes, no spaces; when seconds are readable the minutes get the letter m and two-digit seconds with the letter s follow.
2h08
